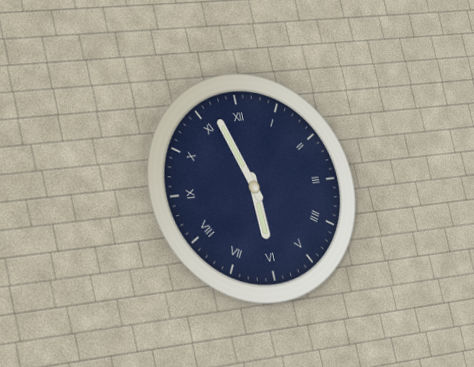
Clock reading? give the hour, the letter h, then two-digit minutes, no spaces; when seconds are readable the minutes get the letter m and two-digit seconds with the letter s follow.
5h57
